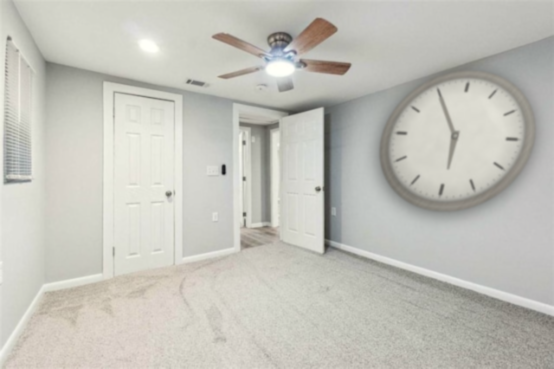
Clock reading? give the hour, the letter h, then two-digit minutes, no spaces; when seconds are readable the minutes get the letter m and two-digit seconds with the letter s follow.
5h55
